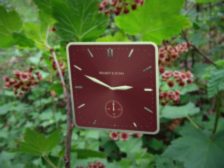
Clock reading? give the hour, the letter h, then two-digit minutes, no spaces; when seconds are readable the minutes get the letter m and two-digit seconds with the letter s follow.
2h49
